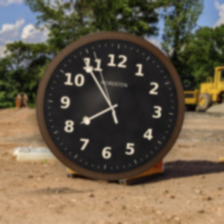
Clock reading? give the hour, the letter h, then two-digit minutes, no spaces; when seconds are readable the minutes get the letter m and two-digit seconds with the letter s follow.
7h53m56s
